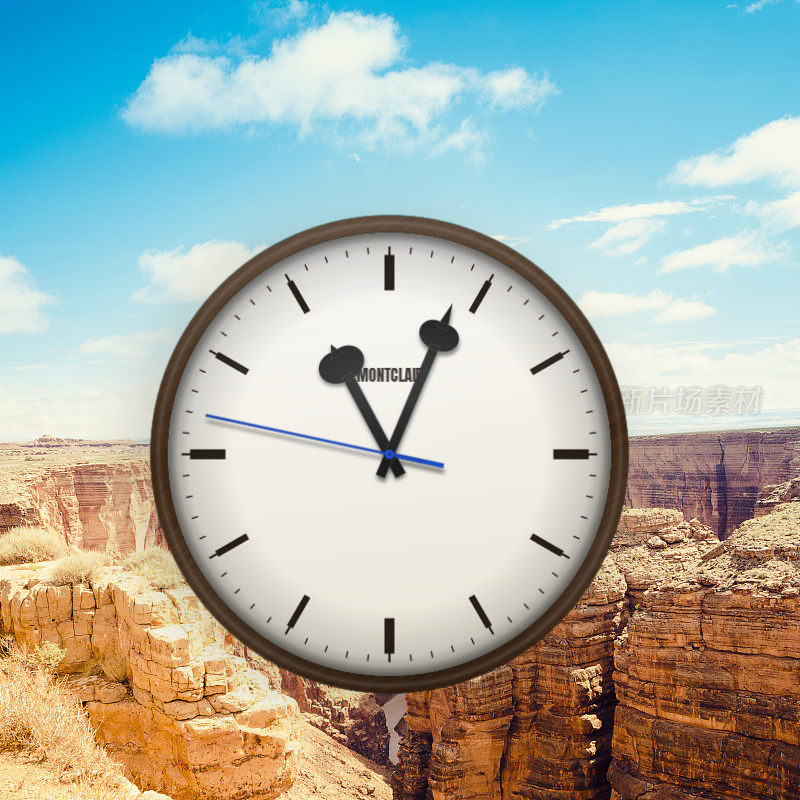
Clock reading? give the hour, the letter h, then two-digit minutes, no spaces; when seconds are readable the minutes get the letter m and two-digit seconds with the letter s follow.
11h03m47s
